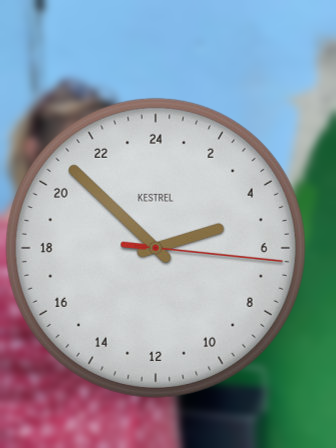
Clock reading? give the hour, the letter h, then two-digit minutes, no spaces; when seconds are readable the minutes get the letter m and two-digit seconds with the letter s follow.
4h52m16s
